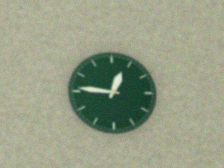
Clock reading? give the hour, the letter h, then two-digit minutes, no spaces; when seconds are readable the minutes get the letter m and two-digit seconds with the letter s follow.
12h46
